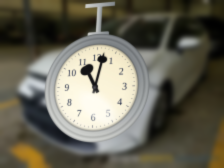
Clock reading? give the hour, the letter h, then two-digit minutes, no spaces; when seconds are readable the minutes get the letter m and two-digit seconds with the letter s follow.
11h02
